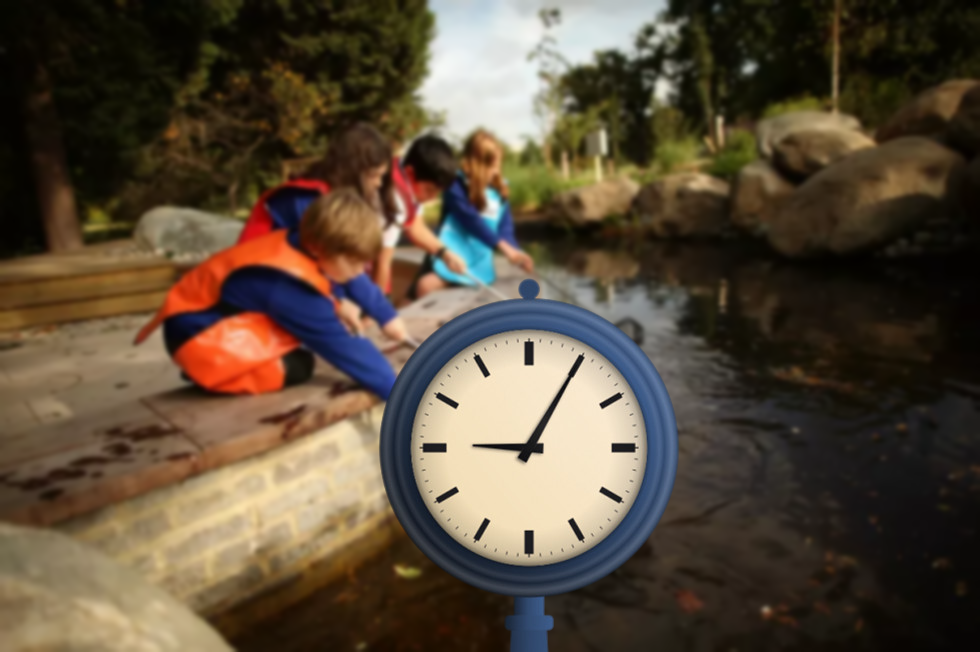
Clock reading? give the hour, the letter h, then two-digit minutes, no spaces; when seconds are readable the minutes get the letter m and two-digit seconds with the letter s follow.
9h05
